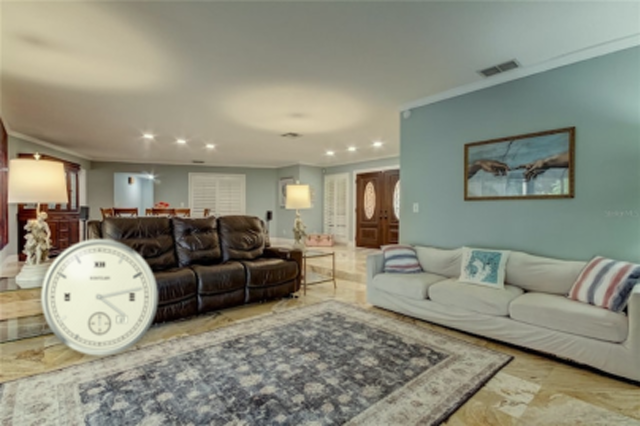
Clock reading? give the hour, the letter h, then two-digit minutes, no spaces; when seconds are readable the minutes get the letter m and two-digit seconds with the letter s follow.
4h13
